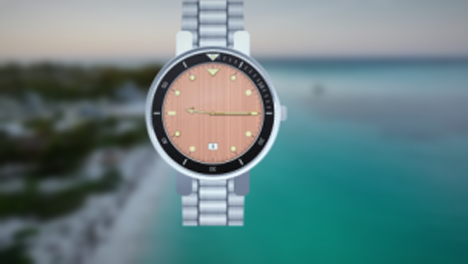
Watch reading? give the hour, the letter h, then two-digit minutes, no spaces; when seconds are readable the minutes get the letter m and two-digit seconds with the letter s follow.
9h15
